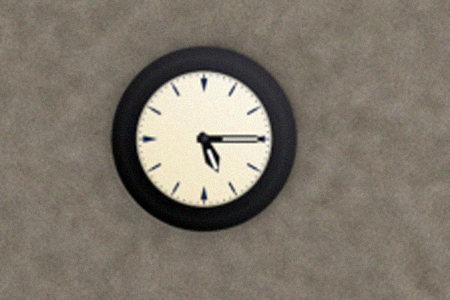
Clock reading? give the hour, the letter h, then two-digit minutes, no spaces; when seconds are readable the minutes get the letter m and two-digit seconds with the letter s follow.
5h15
